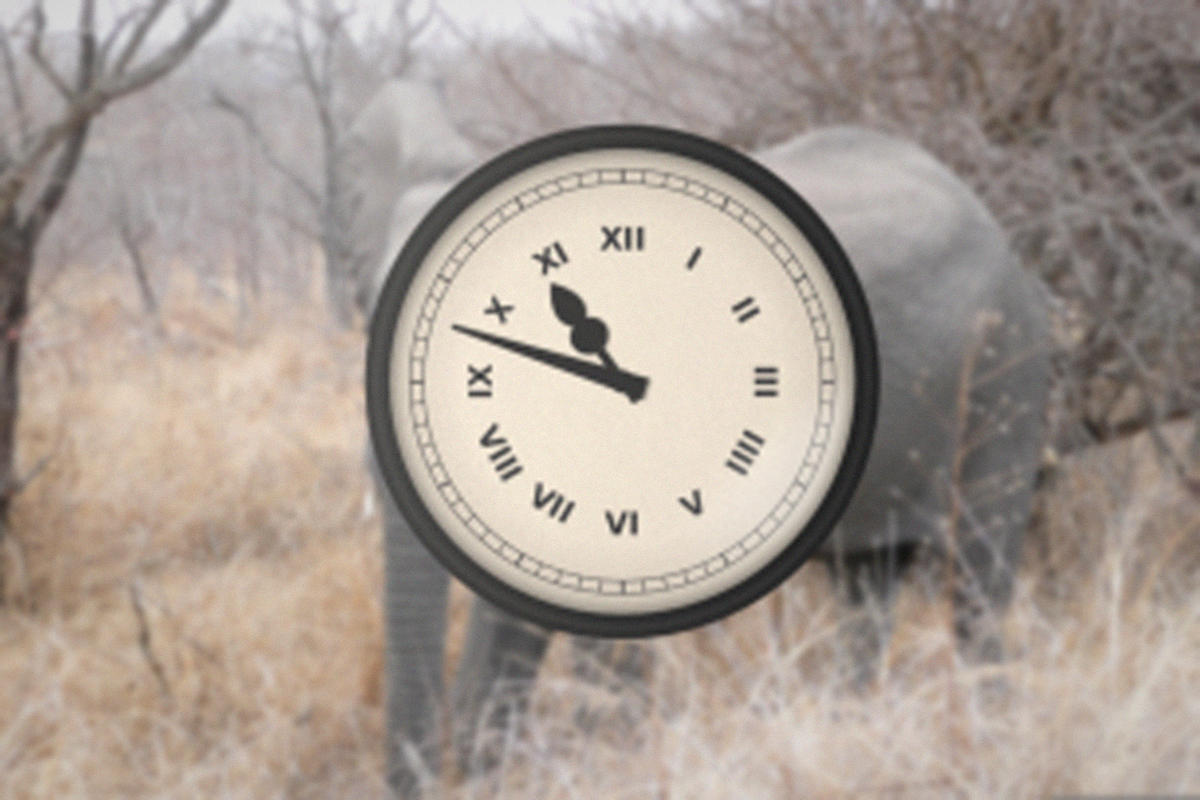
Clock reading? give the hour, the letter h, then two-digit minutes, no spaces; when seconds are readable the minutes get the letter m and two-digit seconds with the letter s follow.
10h48
